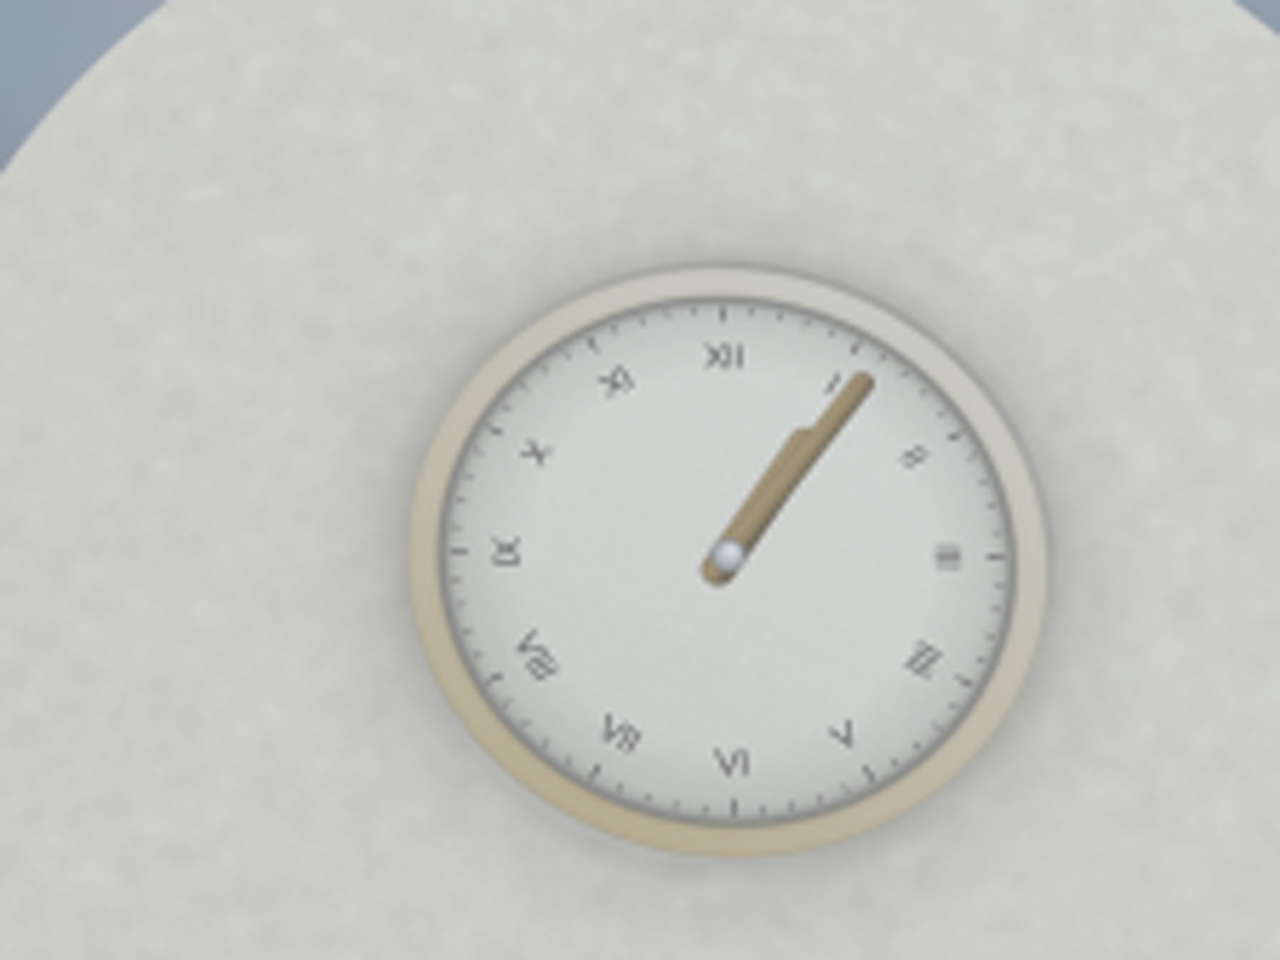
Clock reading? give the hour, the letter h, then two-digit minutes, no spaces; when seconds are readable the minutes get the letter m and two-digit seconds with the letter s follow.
1h06
